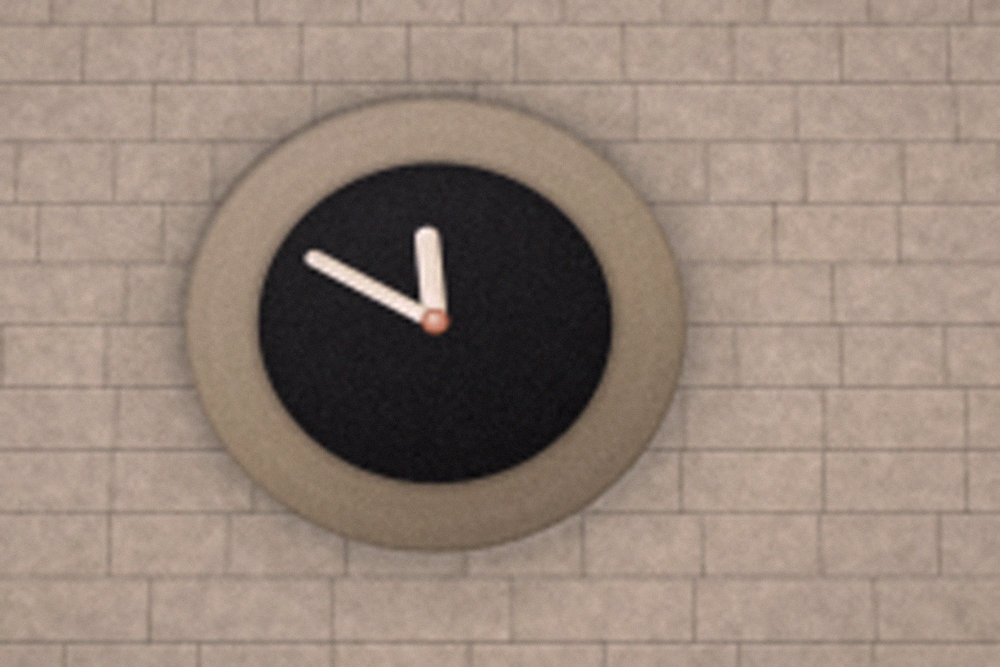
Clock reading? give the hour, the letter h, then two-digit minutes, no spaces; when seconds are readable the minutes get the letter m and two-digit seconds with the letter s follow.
11h50
